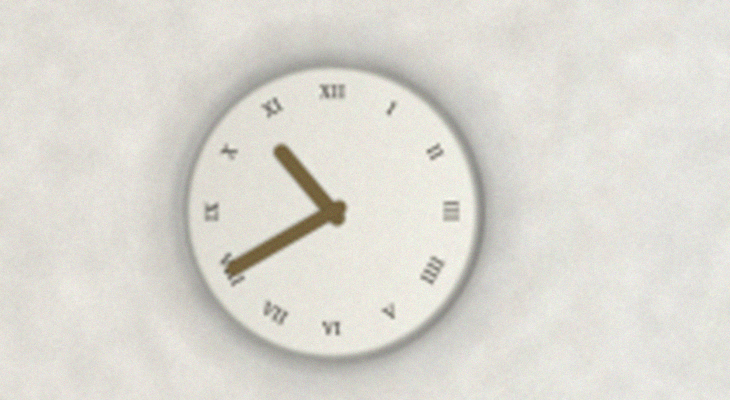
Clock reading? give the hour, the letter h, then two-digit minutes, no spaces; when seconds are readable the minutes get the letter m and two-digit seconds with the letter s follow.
10h40
